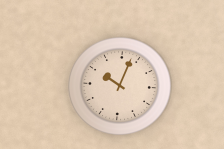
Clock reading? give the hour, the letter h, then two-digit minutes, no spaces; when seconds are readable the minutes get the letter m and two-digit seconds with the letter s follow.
10h03
